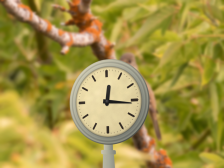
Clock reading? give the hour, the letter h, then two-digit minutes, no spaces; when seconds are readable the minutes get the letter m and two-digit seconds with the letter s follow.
12h16
